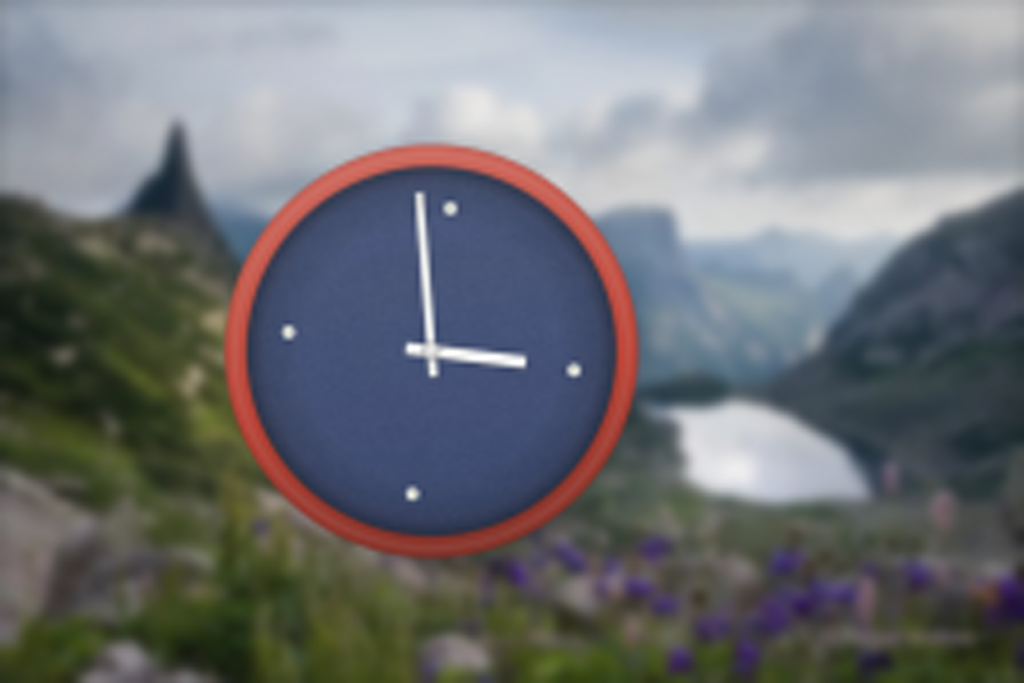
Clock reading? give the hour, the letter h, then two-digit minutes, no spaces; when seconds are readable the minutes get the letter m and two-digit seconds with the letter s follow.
2h58
